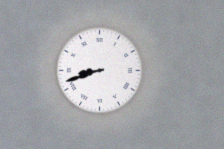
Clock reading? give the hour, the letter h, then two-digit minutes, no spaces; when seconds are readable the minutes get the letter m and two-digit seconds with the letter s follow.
8h42
